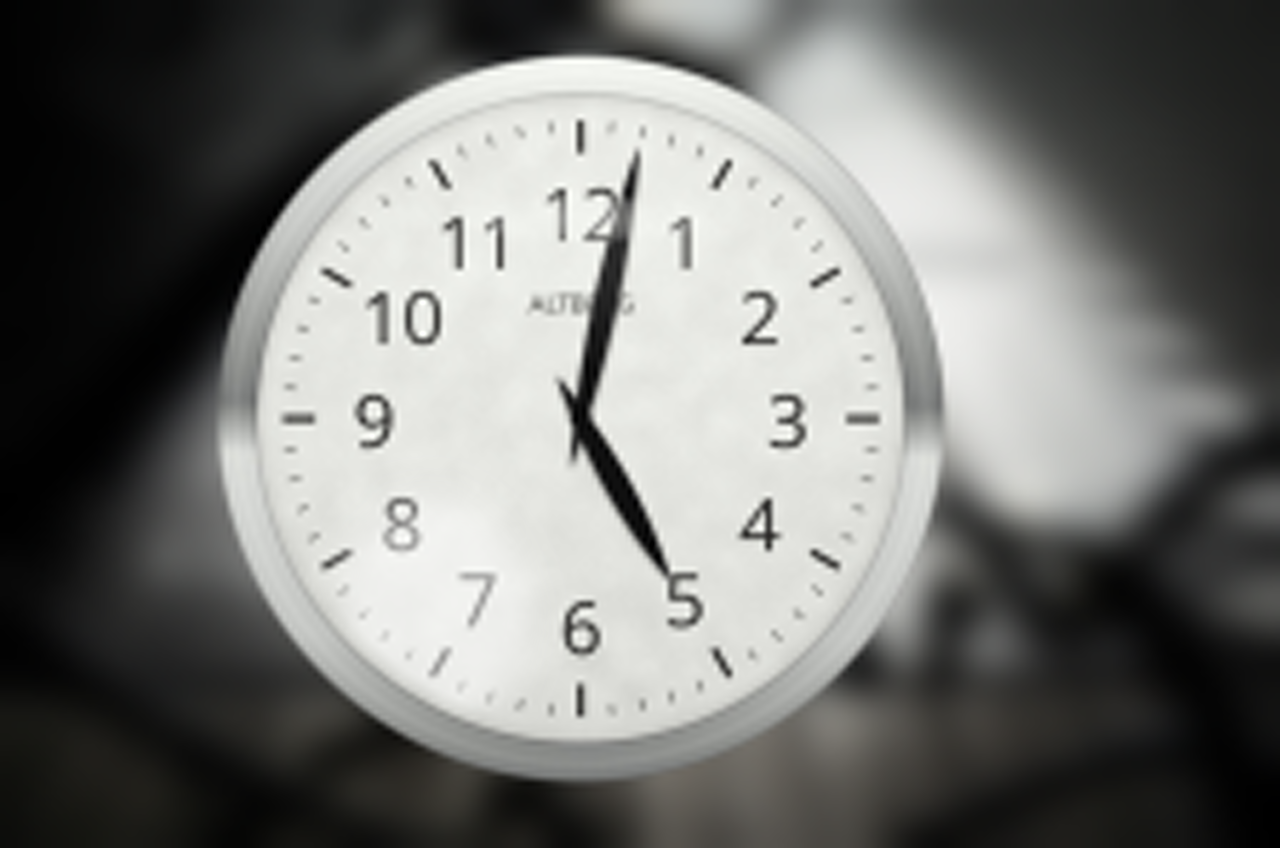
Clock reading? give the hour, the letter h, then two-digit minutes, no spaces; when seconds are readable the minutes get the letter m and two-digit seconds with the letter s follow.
5h02
